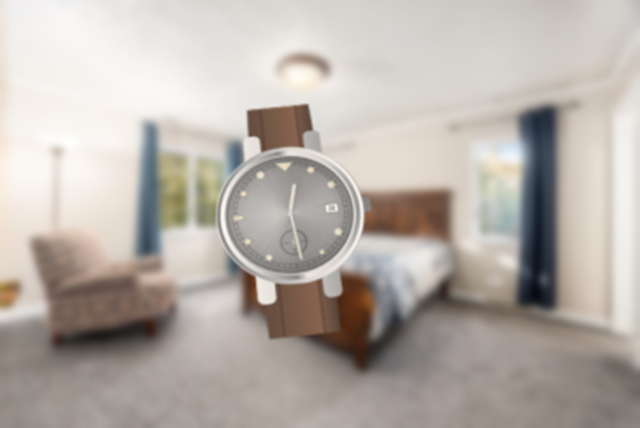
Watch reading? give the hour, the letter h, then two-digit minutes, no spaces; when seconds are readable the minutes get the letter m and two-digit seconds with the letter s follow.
12h29
